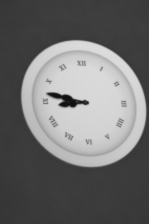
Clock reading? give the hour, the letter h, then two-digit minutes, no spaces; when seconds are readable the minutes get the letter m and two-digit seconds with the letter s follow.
8h47
